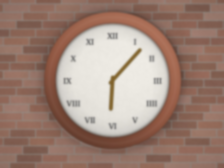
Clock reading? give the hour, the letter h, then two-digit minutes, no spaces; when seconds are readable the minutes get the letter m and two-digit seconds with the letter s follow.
6h07
